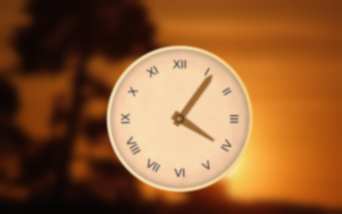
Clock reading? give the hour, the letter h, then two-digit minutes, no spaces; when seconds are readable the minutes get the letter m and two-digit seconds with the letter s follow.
4h06
